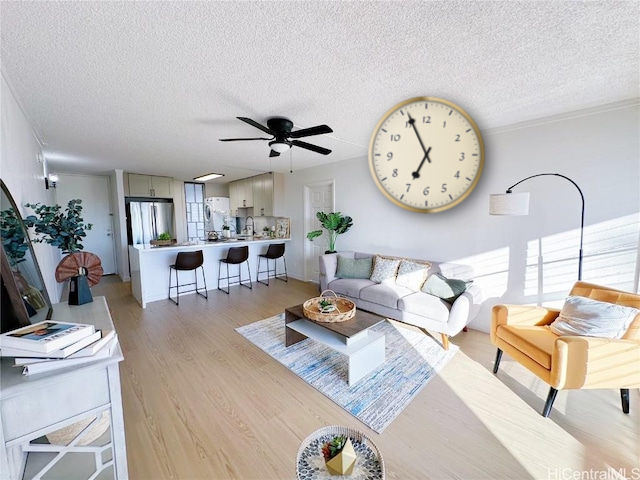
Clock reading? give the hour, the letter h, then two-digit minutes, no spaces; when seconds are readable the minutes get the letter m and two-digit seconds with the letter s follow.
6h56
